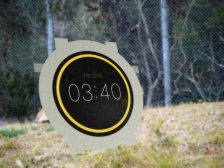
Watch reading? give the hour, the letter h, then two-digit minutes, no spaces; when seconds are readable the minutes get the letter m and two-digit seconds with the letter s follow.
3h40
